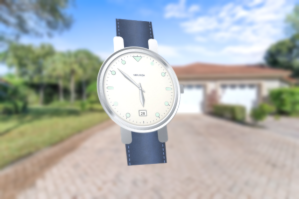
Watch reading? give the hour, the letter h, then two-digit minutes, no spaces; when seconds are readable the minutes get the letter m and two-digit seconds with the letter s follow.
5h52
